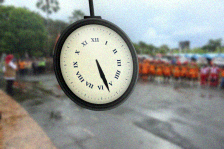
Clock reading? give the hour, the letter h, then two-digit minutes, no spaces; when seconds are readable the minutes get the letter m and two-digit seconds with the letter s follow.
5h27
